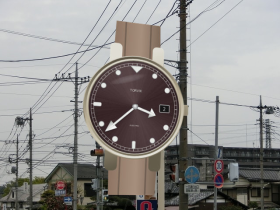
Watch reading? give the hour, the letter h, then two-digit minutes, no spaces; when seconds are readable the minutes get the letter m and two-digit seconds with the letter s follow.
3h38
